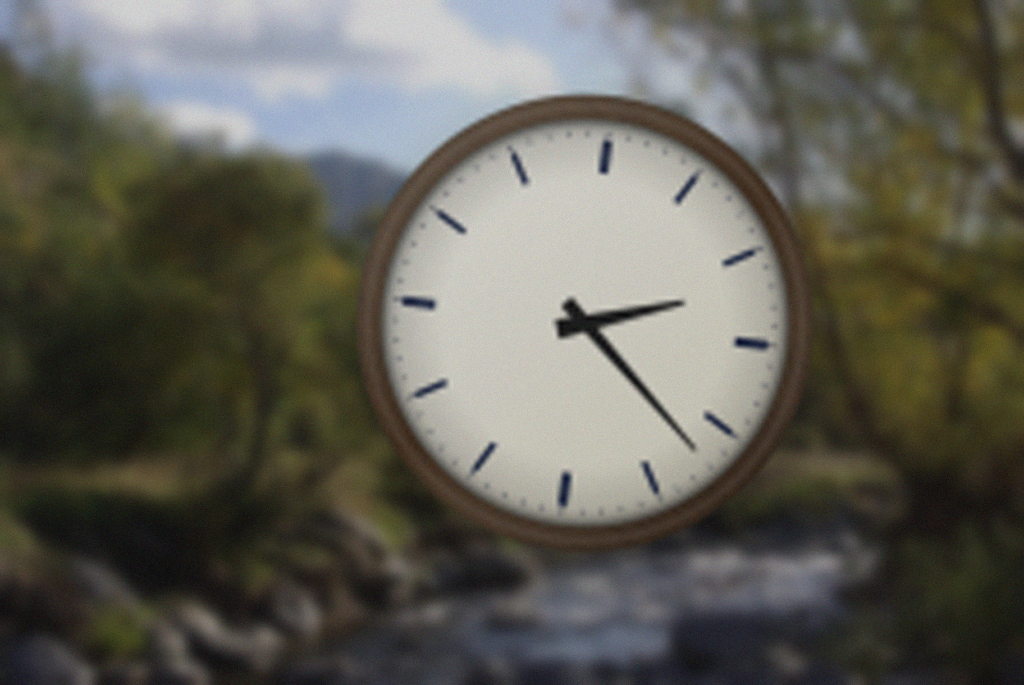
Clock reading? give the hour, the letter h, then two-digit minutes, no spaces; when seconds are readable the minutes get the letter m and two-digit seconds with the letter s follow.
2h22
